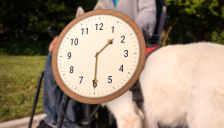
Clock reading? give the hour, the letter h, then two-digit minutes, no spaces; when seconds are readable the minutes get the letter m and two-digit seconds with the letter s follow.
1h30
